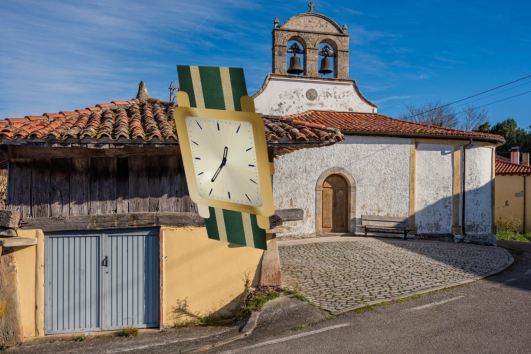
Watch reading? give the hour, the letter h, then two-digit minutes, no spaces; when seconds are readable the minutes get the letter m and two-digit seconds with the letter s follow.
12h36
